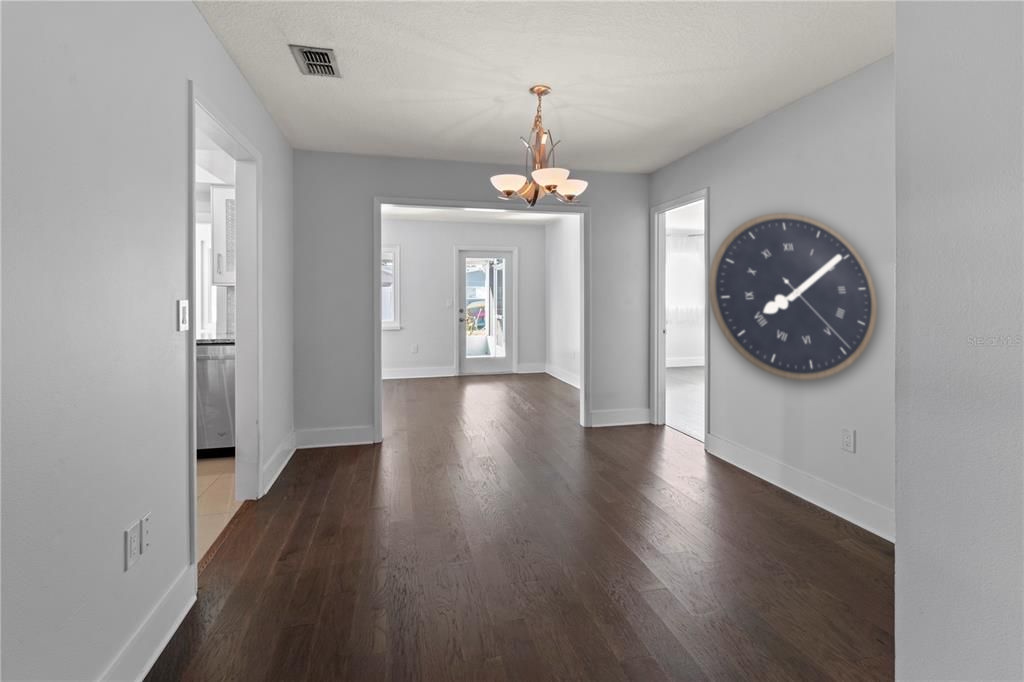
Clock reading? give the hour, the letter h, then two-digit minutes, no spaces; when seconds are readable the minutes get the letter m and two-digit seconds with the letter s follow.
8h09m24s
